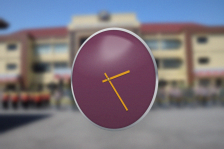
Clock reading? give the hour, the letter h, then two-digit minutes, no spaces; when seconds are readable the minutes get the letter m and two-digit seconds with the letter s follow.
2h24
